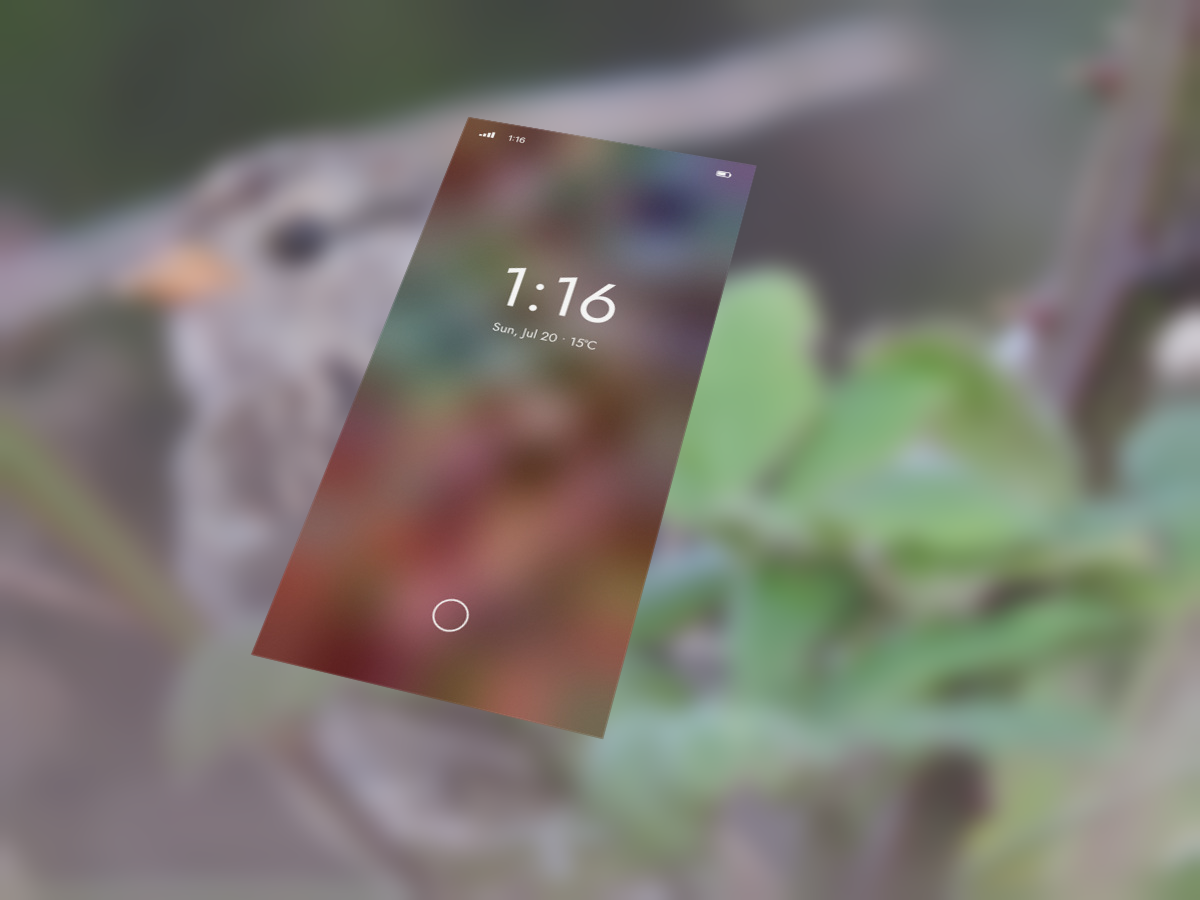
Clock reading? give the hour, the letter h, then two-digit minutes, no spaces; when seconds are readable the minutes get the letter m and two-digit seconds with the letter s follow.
1h16
